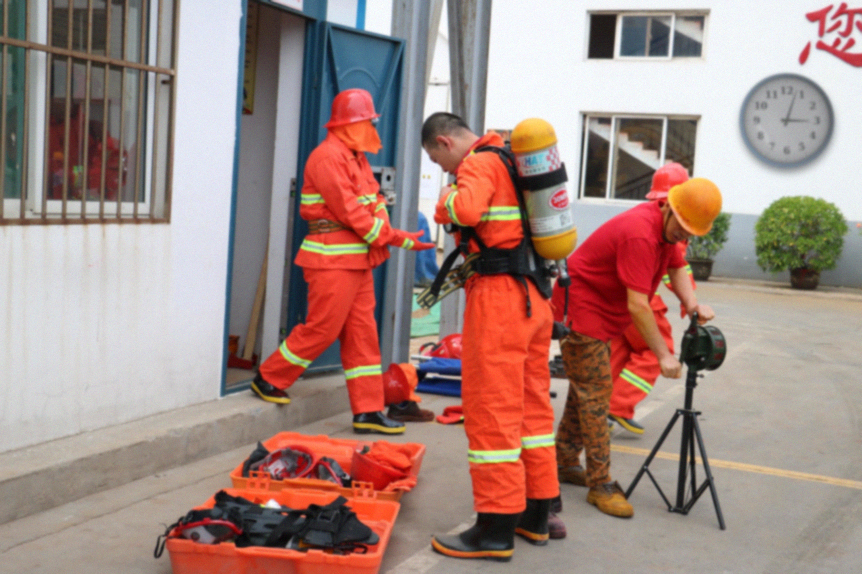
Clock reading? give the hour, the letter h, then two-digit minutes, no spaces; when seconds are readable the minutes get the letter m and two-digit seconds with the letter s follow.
3h03
